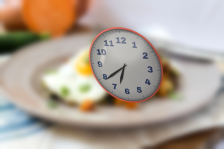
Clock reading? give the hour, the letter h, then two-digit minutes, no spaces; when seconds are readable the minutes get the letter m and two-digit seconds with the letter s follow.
6h39
